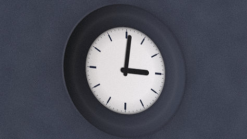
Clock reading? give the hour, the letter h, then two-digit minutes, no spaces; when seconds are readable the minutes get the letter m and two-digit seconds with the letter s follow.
3h01
